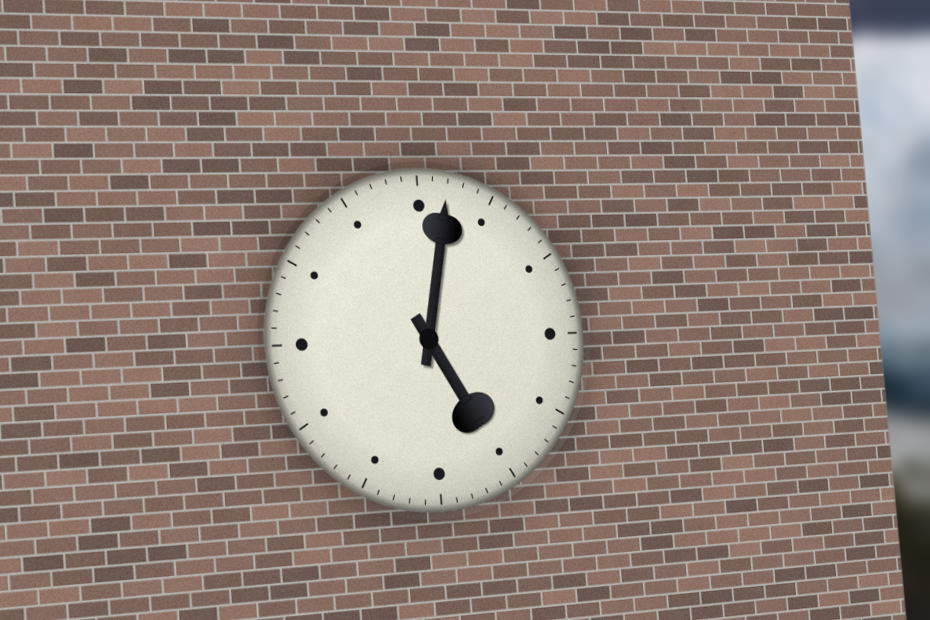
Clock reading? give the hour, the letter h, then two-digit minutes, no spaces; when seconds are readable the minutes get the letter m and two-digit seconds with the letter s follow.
5h02
